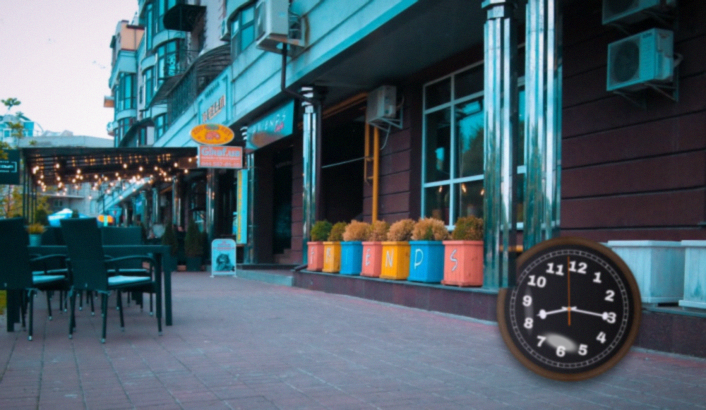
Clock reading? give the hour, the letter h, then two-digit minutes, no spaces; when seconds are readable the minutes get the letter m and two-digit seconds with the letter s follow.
8h14m58s
